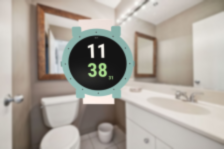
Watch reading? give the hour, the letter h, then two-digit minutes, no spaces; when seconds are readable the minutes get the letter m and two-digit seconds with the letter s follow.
11h38
